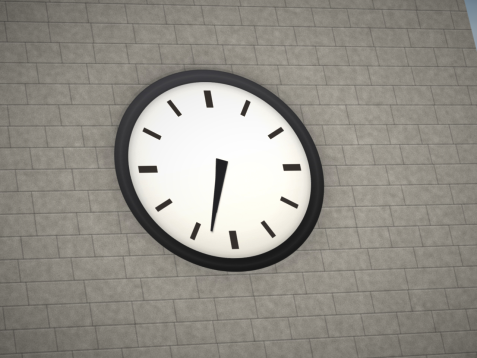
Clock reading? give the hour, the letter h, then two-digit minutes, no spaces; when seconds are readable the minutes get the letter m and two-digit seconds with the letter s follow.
6h33
